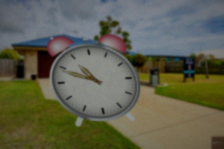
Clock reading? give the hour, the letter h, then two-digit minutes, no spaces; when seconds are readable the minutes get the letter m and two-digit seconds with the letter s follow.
10h49
